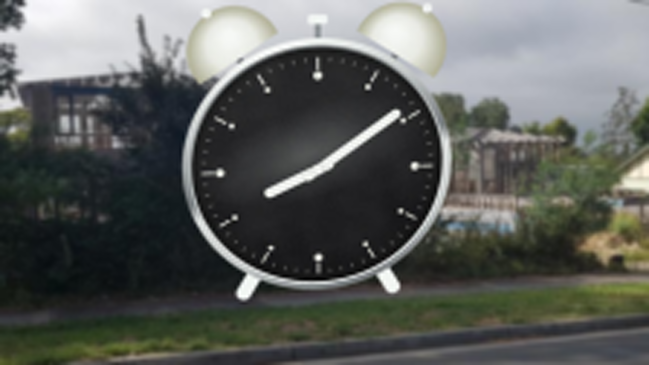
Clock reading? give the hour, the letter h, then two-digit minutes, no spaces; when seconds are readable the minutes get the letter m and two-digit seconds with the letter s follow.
8h09
